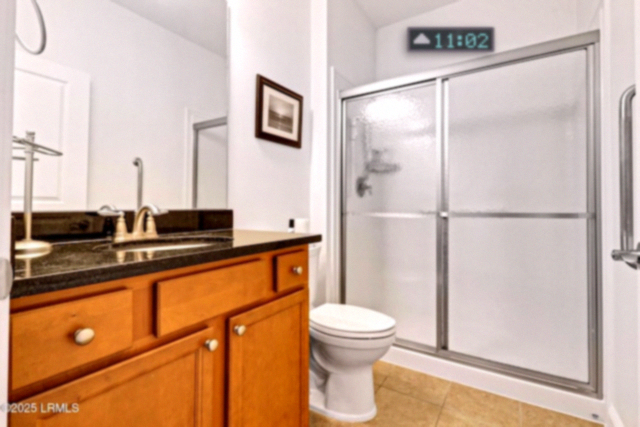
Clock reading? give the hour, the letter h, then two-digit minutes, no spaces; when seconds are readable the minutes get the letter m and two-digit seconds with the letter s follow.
11h02
